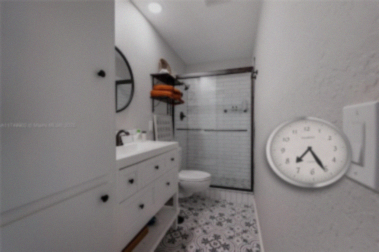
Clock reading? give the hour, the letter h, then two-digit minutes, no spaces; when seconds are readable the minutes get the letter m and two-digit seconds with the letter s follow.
7h26
